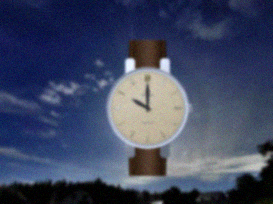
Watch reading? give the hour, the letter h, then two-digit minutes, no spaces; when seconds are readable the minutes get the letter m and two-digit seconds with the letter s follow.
10h00
